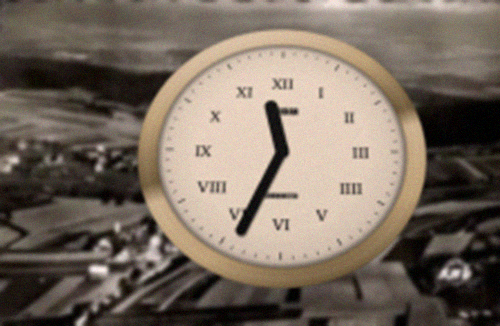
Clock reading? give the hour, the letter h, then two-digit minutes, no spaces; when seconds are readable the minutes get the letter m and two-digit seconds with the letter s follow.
11h34
